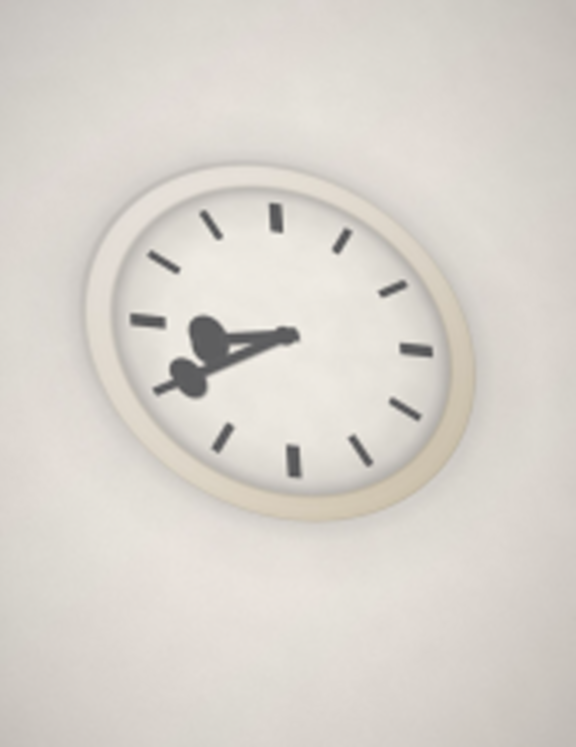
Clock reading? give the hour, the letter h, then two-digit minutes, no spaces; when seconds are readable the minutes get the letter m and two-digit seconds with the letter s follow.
8h40
